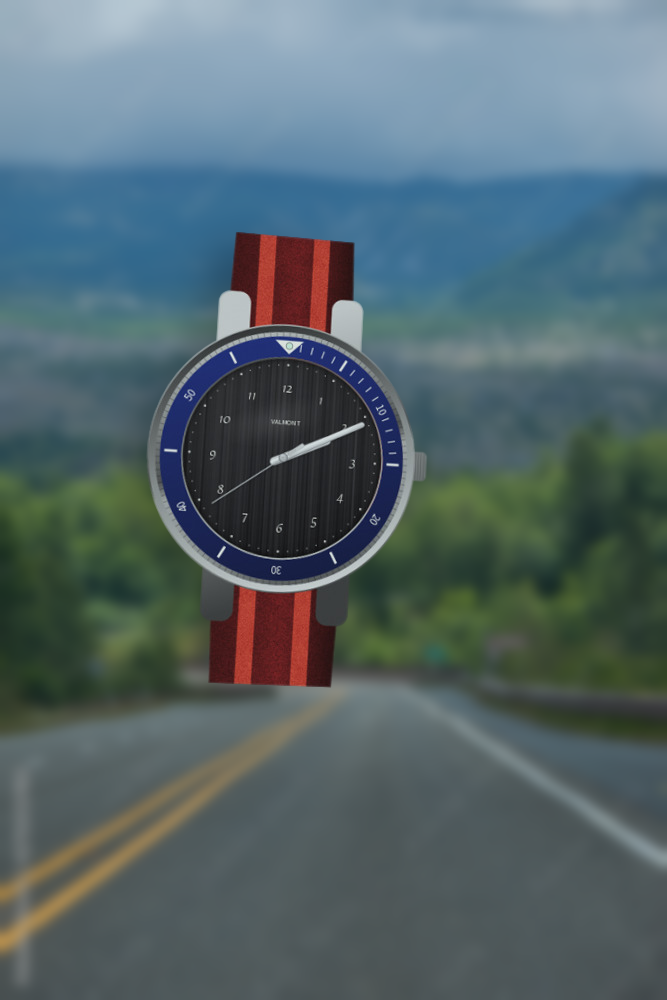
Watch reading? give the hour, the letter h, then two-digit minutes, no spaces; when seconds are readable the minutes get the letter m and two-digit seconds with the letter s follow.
2h10m39s
